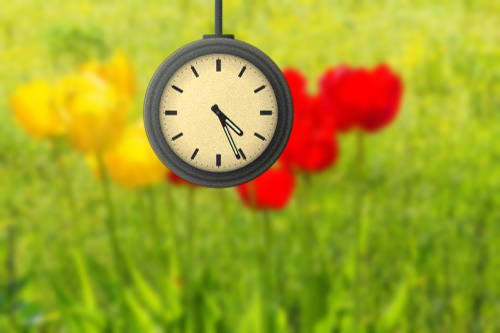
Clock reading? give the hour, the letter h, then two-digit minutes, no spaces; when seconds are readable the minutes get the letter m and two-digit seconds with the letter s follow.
4h26
